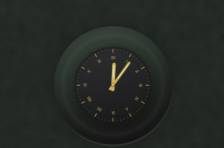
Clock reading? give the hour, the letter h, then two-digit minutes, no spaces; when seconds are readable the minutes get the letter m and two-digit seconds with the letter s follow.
12h06
